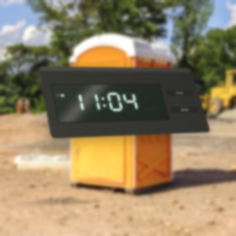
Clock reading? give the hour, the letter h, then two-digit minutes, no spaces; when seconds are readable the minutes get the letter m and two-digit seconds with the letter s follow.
11h04
